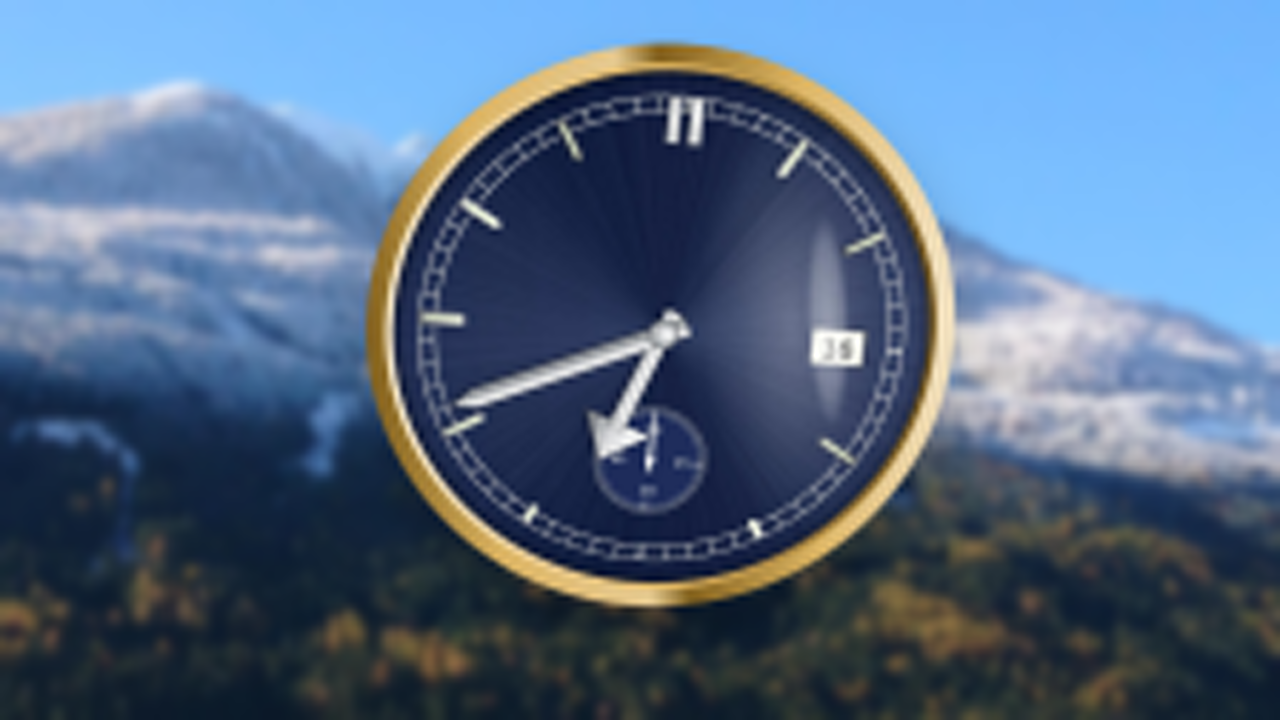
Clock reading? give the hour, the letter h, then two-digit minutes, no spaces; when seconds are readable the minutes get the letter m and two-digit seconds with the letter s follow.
6h41
